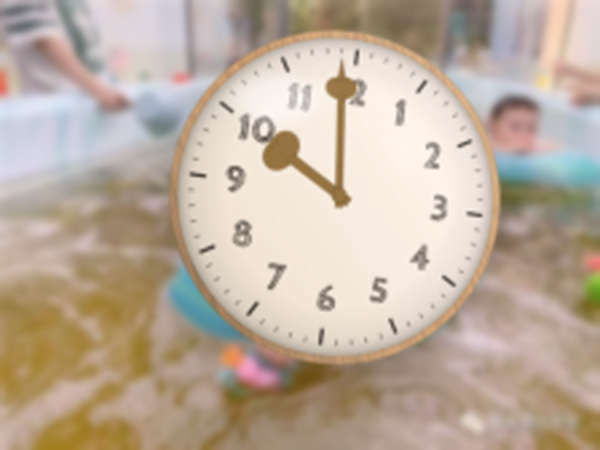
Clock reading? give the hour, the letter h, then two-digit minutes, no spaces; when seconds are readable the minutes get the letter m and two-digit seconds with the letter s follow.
9h59
